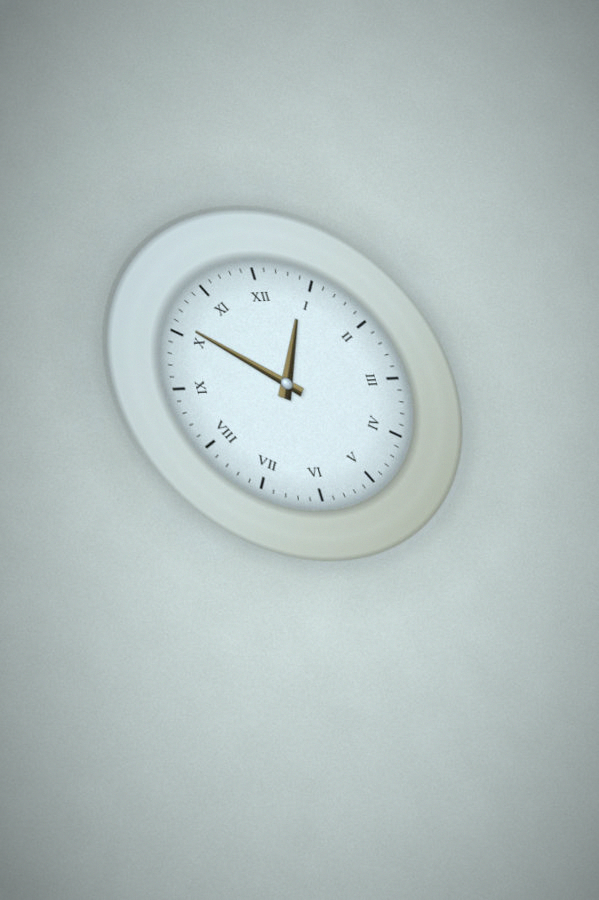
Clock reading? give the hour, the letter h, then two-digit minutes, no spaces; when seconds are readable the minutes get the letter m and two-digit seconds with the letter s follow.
12h51
